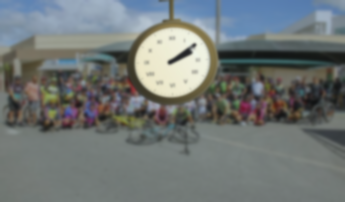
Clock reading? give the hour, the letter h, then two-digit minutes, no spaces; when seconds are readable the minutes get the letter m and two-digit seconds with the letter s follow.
2h09
